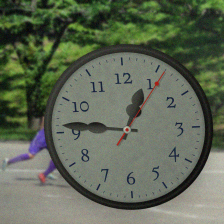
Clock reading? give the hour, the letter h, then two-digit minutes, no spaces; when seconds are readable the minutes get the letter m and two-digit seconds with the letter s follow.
12h46m06s
